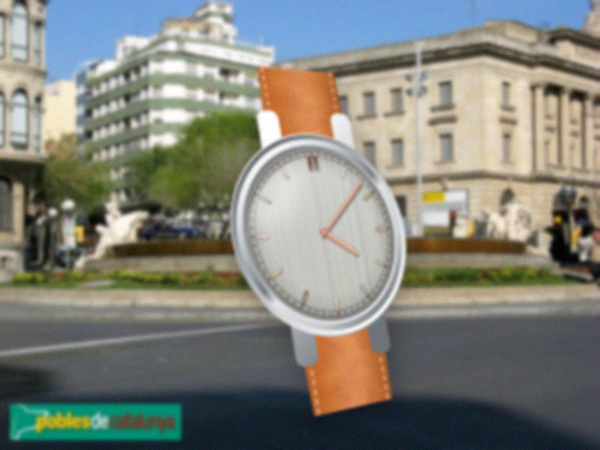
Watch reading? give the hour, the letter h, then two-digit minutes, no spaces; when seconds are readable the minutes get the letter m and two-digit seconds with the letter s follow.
4h08
